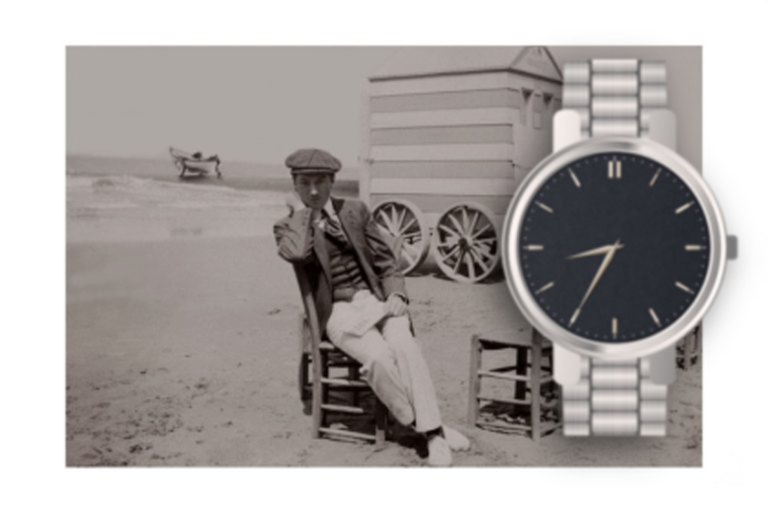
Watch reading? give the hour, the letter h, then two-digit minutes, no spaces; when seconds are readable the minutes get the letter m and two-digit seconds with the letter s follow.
8h35
